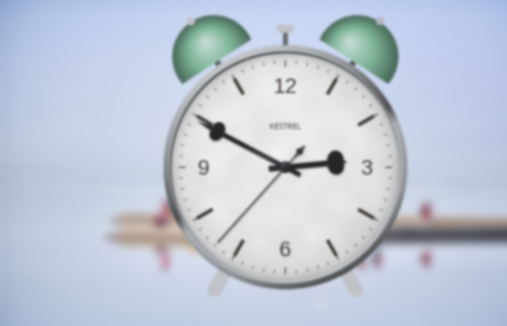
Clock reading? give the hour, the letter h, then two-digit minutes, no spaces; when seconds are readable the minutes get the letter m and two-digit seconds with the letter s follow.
2h49m37s
